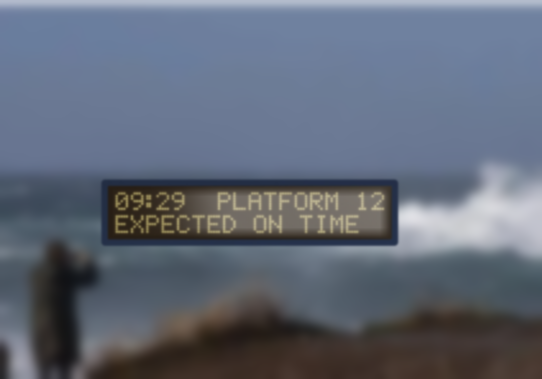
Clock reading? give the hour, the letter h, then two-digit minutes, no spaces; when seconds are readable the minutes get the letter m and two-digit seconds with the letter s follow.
9h29
